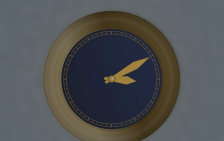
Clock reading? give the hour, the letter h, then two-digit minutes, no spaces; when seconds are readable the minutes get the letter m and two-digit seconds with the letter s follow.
3h10
